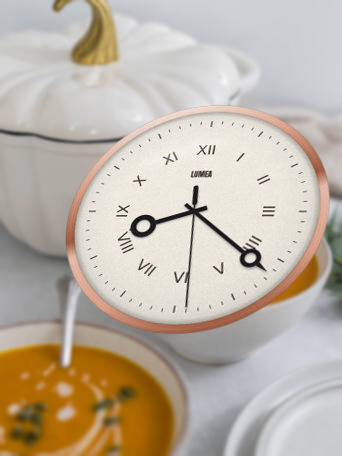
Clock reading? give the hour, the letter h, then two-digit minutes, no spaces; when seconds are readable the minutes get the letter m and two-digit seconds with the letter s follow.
8h21m29s
